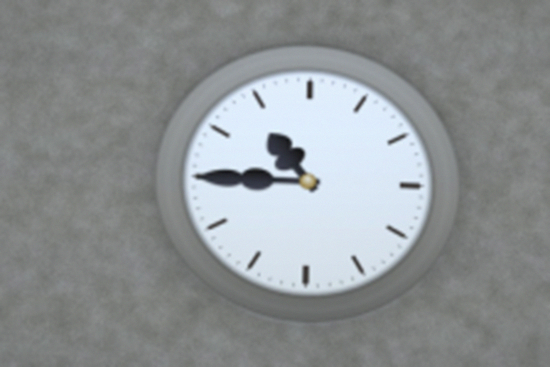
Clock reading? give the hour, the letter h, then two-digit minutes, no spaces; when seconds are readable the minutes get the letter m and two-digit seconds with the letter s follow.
10h45
